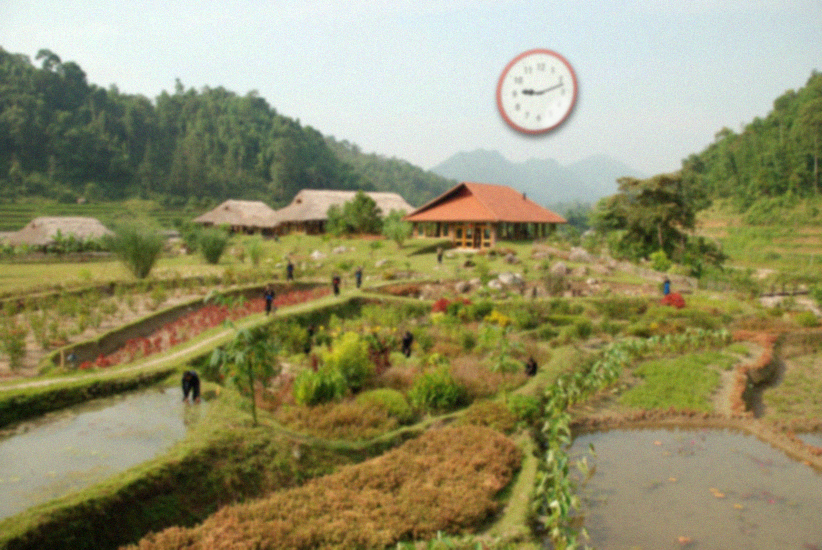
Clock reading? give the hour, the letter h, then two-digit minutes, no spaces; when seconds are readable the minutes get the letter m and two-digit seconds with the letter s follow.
9h12
